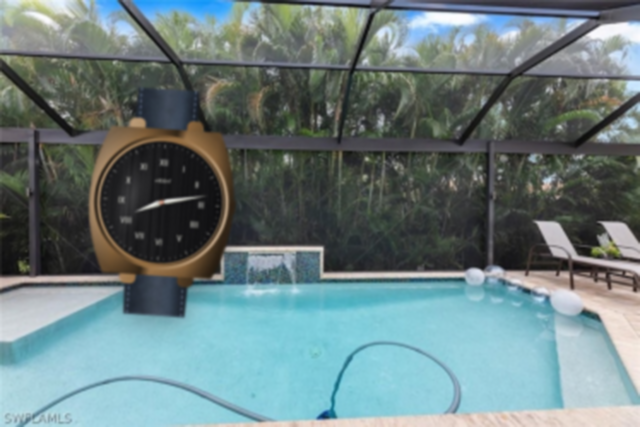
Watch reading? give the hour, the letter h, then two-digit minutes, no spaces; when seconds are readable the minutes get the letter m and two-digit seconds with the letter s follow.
8h13
